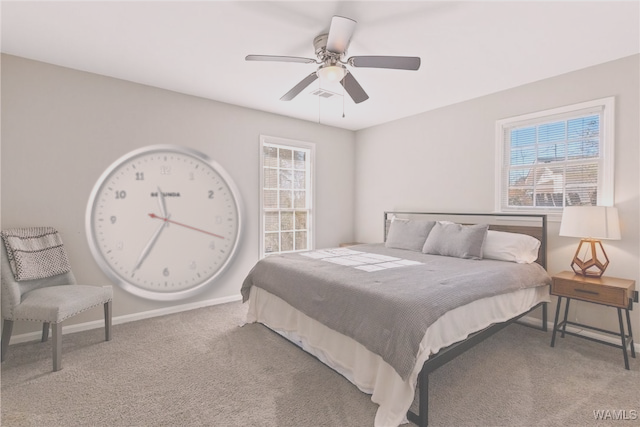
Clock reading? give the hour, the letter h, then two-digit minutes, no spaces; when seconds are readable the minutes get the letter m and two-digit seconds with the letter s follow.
11h35m18s
